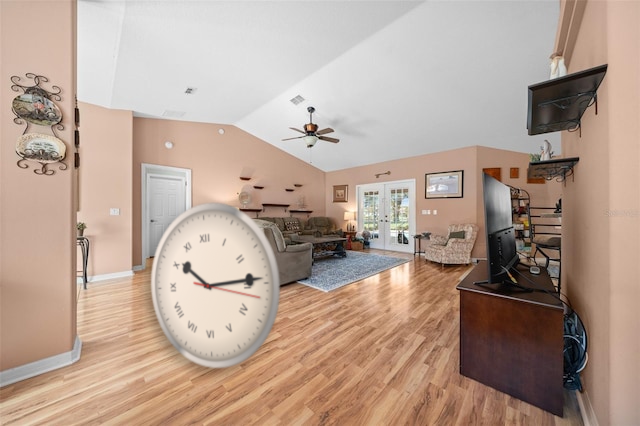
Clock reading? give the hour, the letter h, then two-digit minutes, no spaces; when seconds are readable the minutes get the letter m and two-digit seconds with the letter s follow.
10h14m17s
